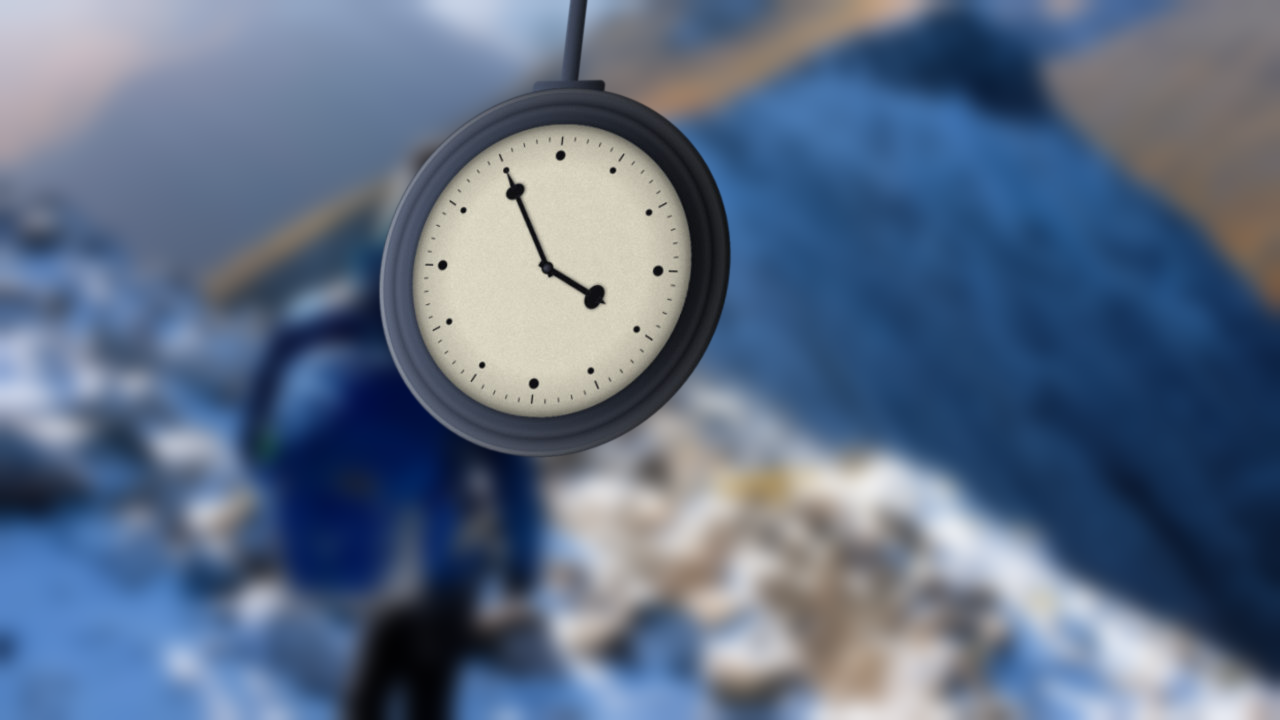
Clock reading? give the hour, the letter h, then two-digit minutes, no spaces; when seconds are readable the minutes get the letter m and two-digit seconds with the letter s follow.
3h55
